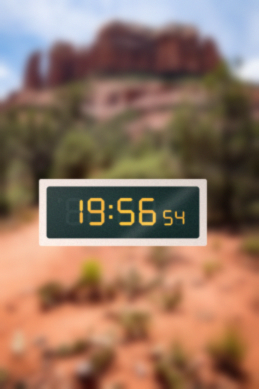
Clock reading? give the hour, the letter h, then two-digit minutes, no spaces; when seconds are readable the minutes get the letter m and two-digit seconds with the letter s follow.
19h56m54s
